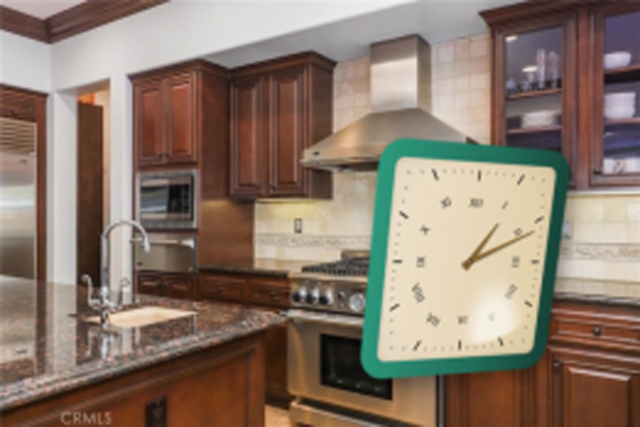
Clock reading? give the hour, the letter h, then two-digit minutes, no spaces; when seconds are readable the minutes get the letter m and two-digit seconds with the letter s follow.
1h11
